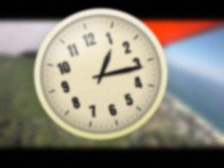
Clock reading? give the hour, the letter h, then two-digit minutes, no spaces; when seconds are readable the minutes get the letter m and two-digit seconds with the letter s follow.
1h16
